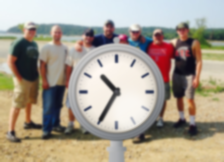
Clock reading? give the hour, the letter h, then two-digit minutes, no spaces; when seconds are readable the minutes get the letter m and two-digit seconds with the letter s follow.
10h35
